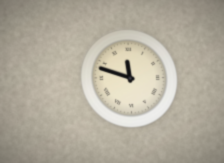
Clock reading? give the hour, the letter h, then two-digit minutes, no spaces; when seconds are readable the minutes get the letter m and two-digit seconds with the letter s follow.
11h48
